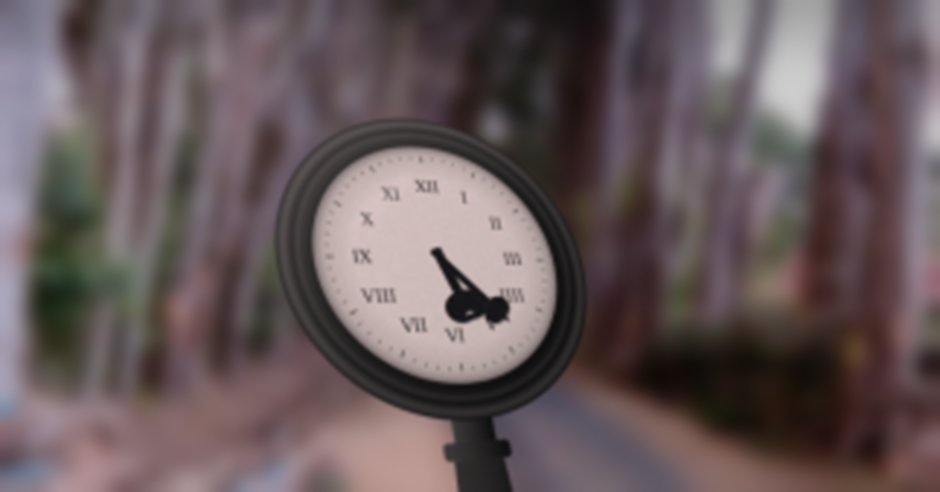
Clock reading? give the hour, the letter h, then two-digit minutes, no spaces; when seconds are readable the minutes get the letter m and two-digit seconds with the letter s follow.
5h23
